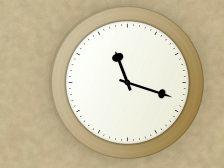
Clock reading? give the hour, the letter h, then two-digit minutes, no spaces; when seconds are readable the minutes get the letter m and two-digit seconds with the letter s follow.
11h18
